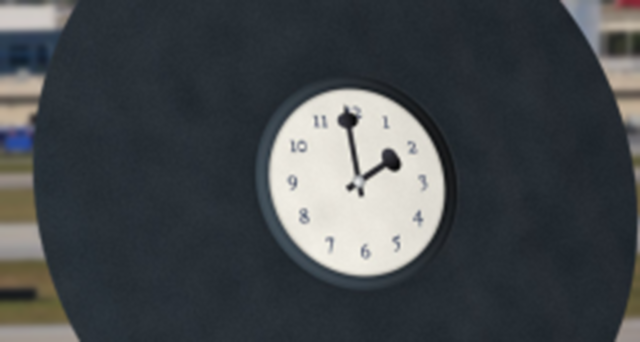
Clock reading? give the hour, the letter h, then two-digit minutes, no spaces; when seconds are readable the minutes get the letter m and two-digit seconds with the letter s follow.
1h59
